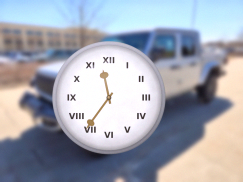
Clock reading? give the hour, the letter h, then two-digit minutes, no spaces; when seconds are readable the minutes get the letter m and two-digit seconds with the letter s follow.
11h36
